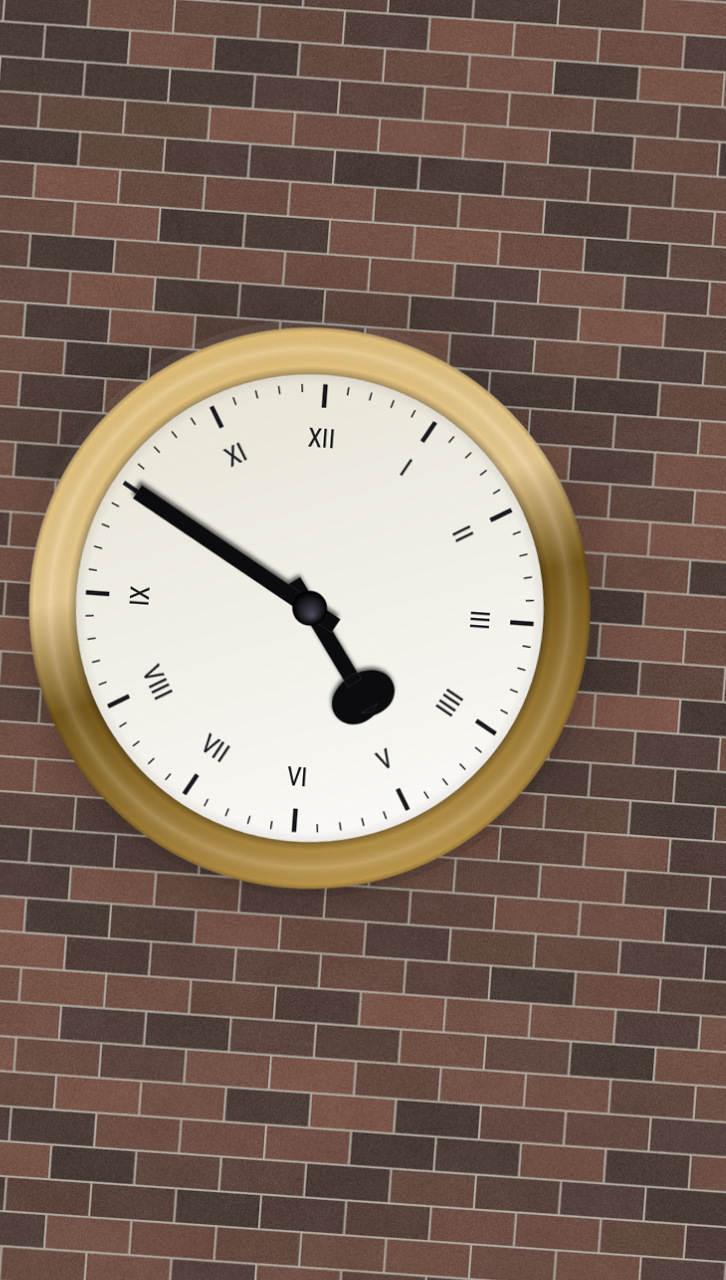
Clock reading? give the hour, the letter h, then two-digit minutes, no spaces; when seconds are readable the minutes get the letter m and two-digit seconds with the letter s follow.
4h50
